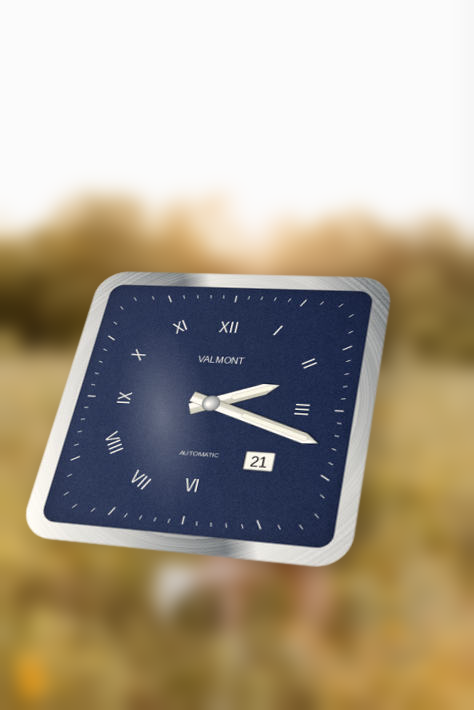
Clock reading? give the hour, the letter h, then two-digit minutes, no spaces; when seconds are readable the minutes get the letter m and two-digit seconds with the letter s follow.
2h18
